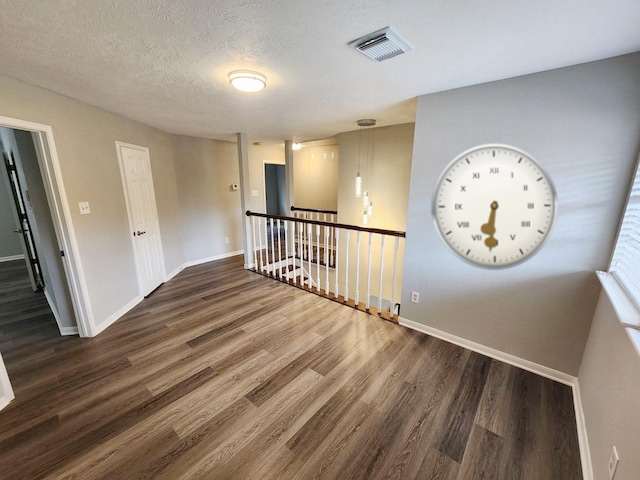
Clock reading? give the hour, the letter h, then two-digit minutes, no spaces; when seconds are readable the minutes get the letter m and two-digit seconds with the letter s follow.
6h31
